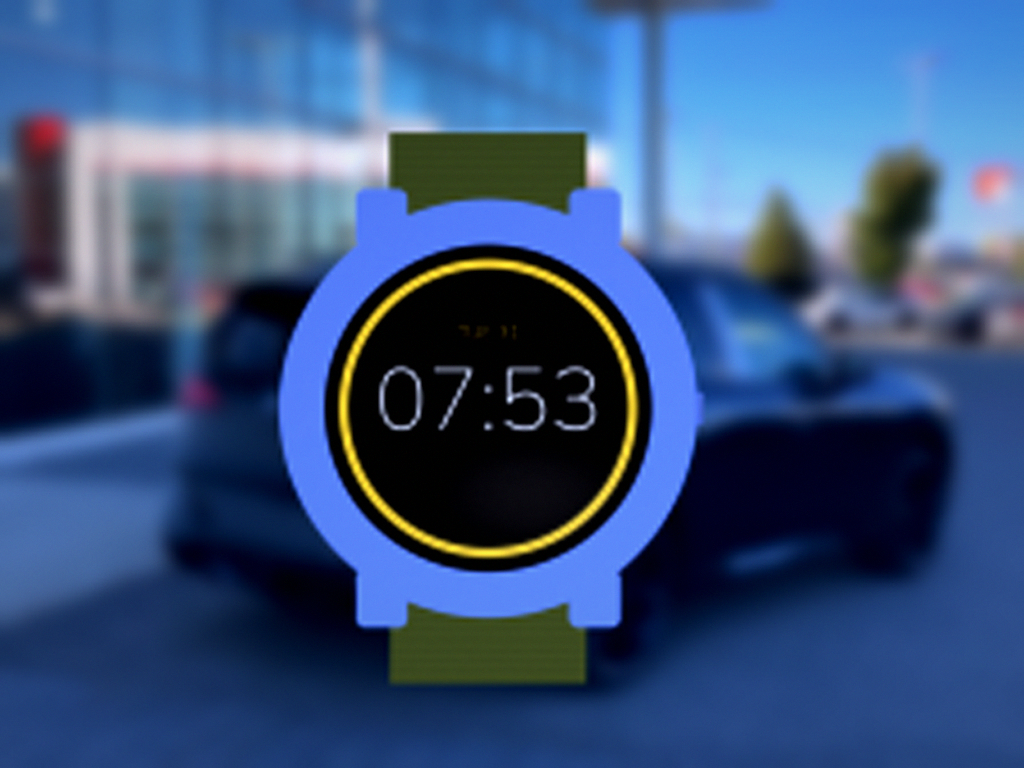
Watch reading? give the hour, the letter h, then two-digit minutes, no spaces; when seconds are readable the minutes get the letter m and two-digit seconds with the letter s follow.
7h53
